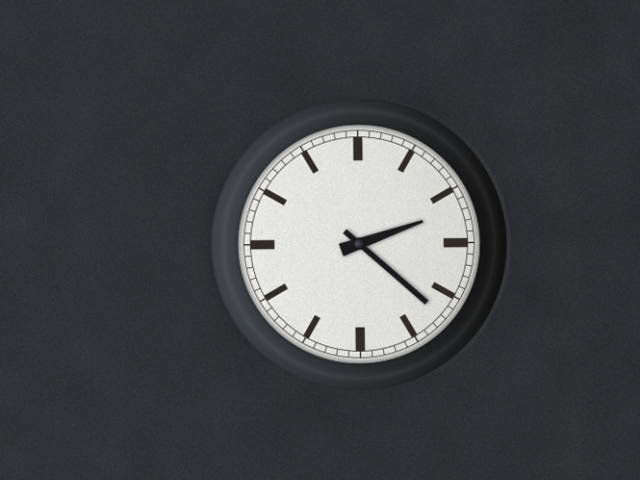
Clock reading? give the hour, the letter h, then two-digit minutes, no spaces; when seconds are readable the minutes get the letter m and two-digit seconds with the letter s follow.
2h22
